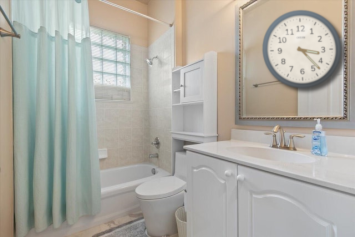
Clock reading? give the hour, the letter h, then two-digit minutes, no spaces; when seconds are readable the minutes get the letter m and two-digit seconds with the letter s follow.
3h23
